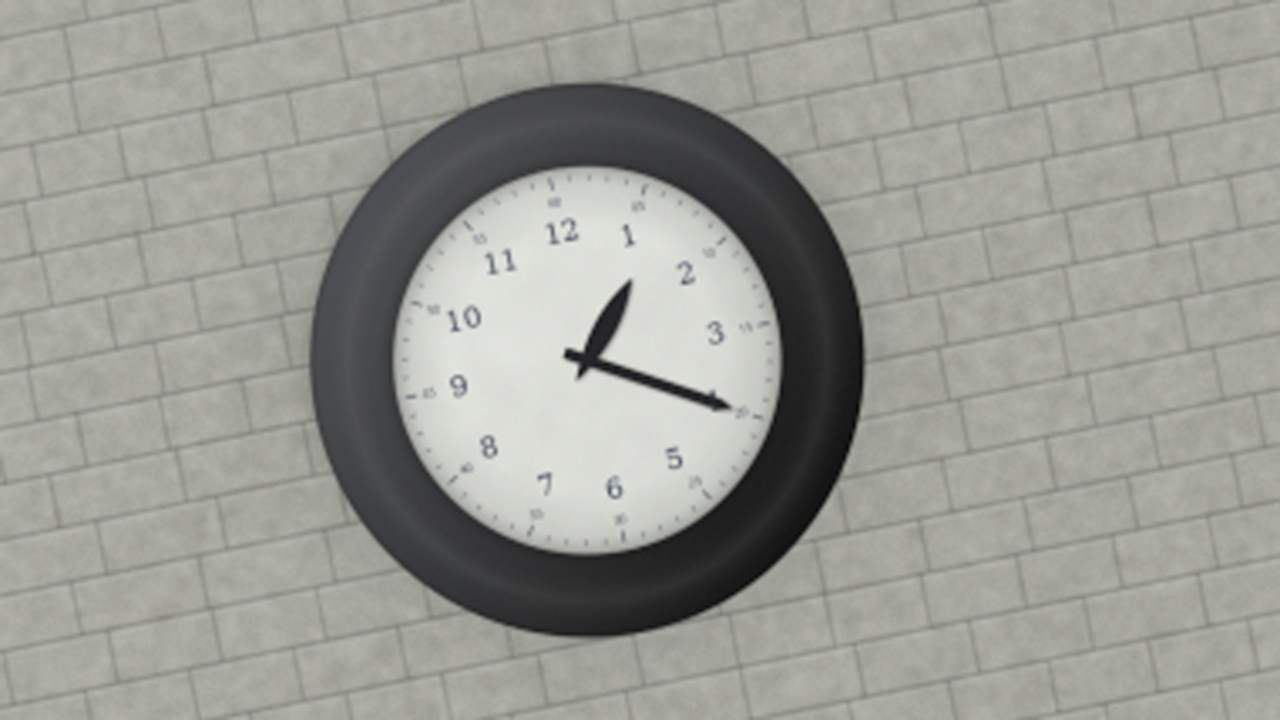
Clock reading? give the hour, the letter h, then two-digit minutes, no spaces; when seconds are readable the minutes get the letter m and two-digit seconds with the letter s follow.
1h20
